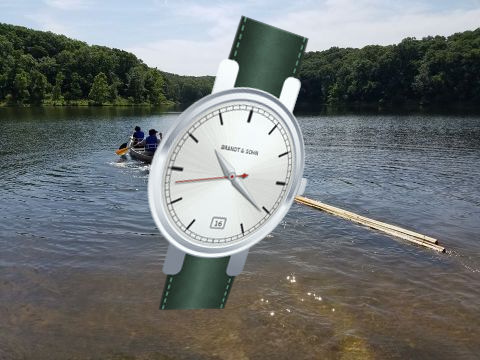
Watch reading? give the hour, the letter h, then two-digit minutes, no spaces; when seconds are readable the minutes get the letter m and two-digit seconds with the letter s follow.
10h20m43s
